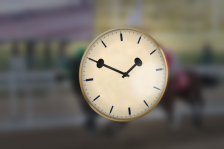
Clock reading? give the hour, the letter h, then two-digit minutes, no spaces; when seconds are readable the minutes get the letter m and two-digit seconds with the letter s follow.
1h50
